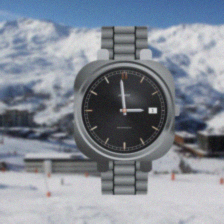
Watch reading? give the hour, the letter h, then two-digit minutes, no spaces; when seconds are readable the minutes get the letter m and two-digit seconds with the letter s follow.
2h59
